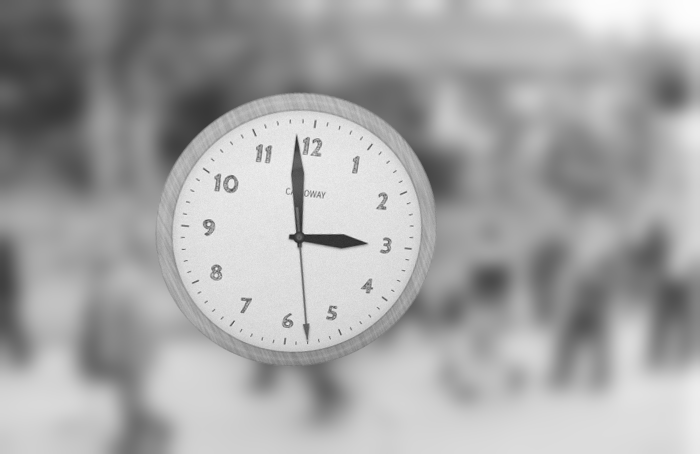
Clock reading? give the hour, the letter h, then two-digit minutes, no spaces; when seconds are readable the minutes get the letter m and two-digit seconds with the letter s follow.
2h58m28s
